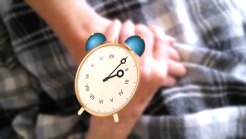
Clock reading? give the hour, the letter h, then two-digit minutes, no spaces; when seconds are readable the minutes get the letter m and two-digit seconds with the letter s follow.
2h06
